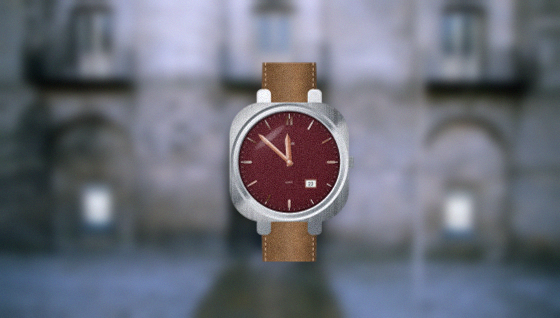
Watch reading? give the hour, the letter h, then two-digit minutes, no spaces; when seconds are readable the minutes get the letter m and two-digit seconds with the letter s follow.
11h52
